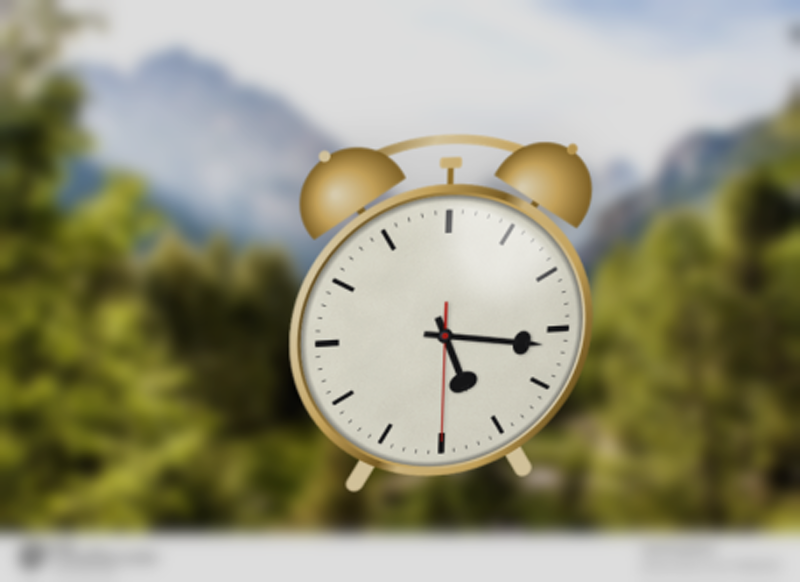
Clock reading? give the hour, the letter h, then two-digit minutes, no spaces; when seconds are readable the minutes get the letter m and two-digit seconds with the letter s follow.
5h16m30s
